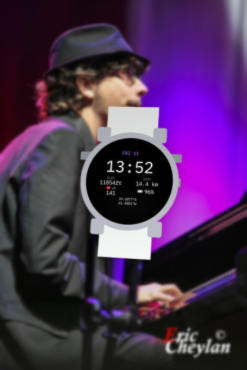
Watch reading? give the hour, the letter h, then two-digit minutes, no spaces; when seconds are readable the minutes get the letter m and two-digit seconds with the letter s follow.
13h52
